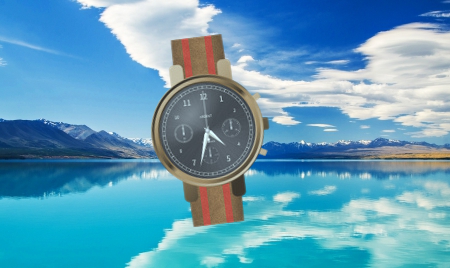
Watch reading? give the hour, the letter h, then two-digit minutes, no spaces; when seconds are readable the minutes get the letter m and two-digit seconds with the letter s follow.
4h33
